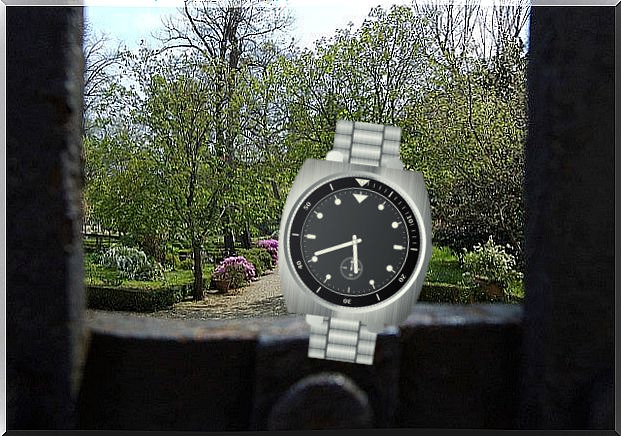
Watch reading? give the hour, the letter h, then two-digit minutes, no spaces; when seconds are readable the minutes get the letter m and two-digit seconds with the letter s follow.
5h41
